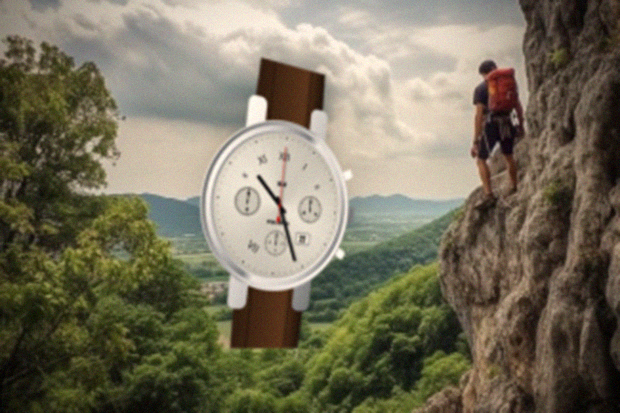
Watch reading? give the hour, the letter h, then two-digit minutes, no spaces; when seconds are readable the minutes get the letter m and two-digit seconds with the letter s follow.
10h26
